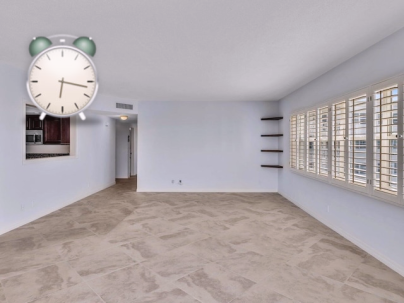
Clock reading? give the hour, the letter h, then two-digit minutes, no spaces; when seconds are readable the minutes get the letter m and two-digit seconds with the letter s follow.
6h17
